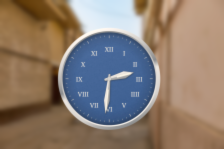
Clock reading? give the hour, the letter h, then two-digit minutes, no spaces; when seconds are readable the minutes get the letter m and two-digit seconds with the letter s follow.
2h31
